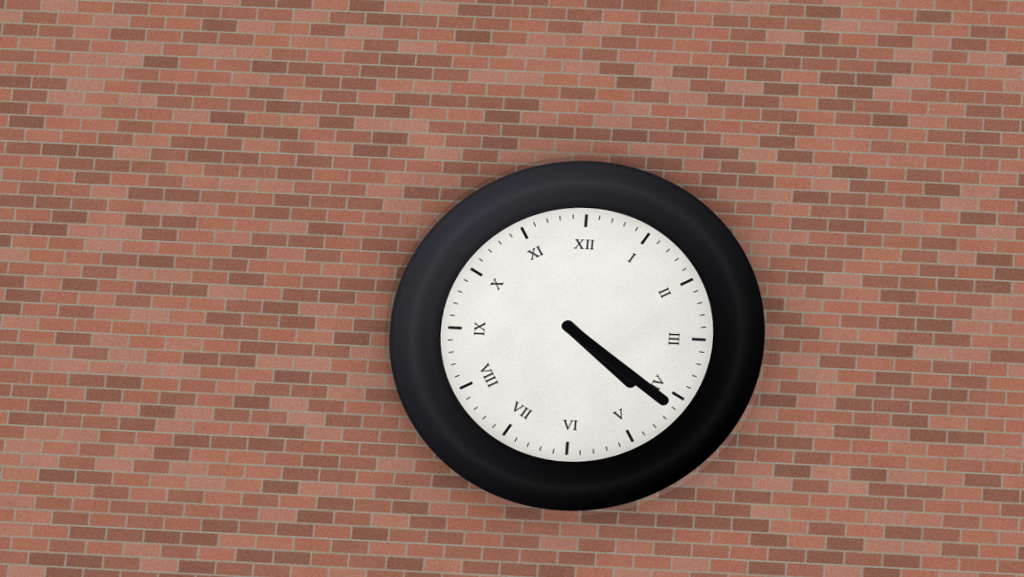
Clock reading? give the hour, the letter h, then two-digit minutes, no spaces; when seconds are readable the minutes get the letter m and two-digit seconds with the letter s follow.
4h21
